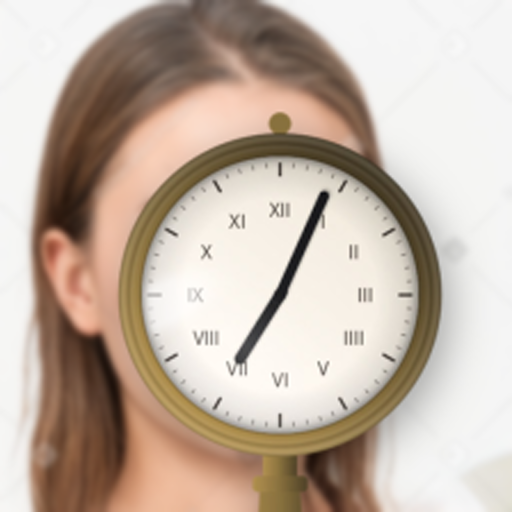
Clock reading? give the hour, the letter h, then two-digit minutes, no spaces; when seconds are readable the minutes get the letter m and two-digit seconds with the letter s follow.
7h04
